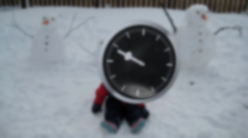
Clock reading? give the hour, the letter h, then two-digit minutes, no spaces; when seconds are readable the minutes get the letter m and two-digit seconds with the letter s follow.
9h49
